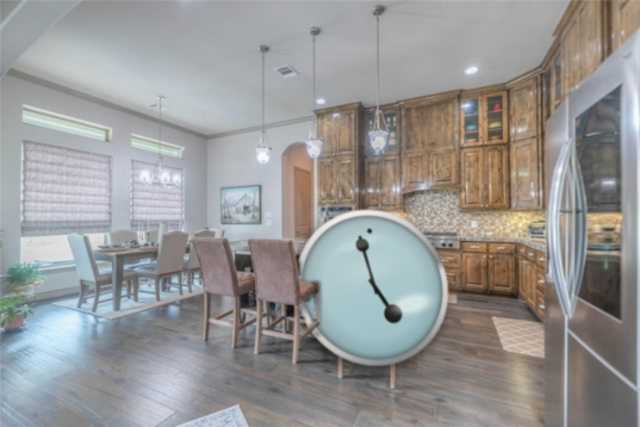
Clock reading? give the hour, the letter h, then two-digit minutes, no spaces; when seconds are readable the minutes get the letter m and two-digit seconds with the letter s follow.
4h58
